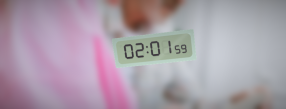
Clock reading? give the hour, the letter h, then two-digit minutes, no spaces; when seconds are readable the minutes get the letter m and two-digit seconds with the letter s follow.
2h01m59s
